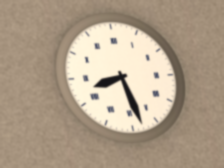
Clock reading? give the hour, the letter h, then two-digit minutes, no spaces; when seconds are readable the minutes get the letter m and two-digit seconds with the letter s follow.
8h28
